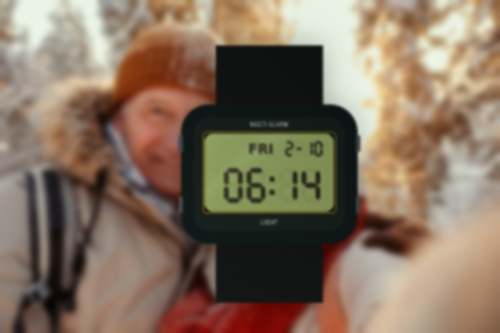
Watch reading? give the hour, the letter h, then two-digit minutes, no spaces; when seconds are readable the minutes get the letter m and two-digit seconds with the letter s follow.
6h14
